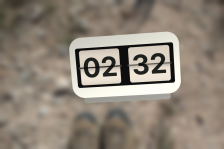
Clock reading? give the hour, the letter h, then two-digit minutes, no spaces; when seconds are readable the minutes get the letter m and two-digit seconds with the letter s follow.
2h32
